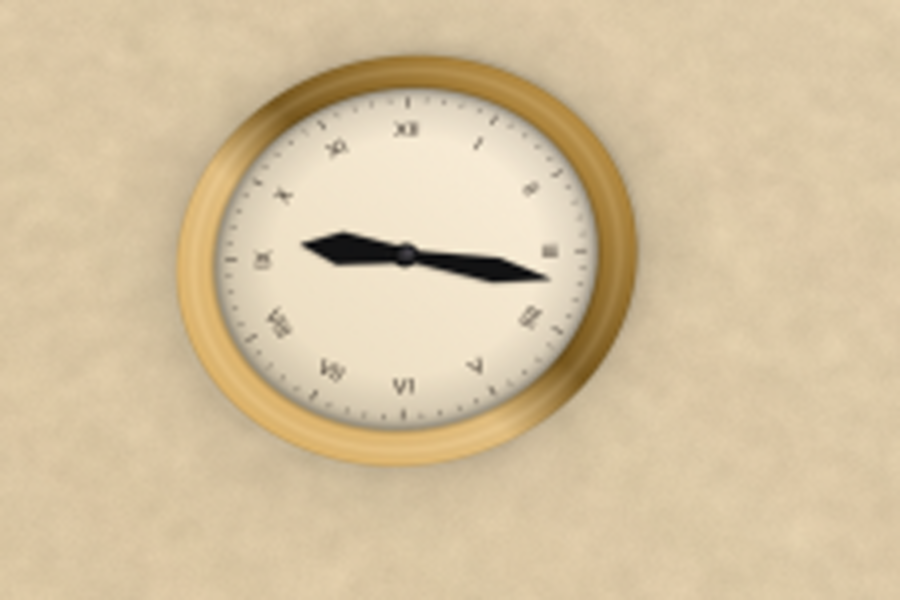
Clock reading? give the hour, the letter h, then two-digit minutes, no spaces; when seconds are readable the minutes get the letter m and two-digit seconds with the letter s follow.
9h17
